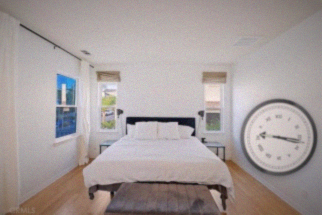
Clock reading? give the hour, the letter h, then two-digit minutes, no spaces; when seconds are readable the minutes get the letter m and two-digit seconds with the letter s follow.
9h17
